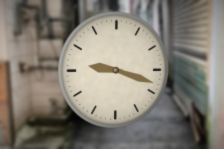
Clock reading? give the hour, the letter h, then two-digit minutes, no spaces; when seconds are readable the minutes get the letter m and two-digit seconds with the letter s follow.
9h18
